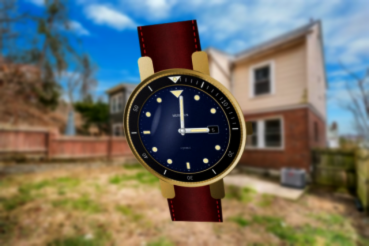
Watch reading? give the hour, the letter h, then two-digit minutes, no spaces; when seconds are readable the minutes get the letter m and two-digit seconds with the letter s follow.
3h01
